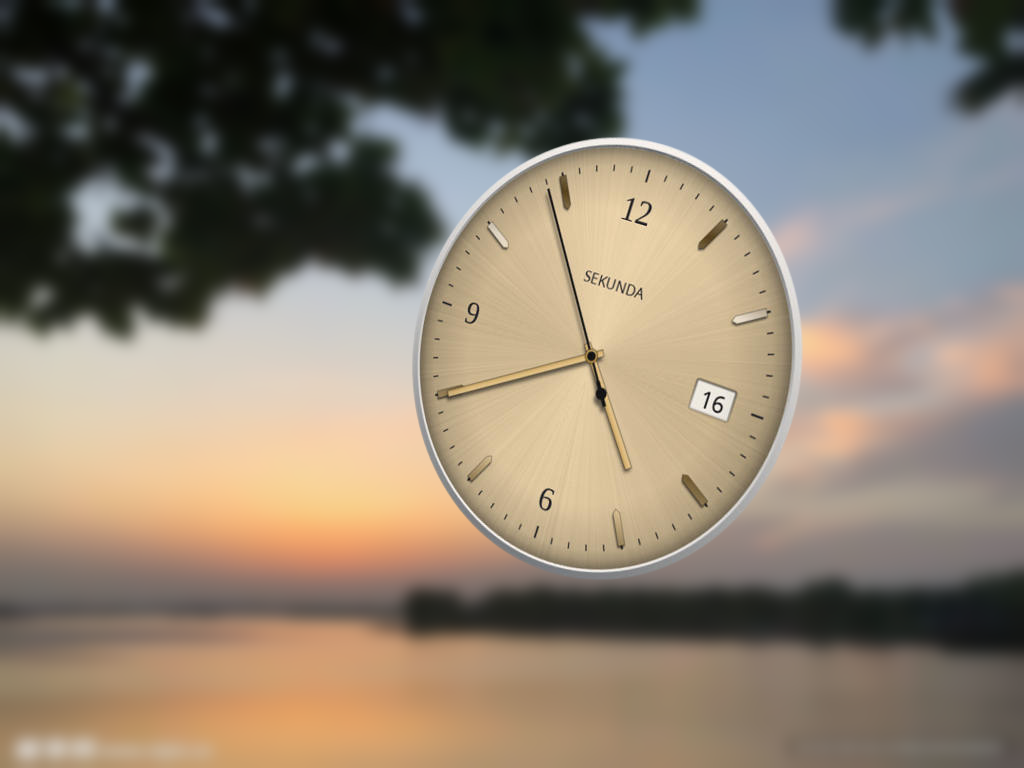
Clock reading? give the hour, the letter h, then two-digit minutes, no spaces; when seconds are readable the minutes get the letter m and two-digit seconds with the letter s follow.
4h39m54s
